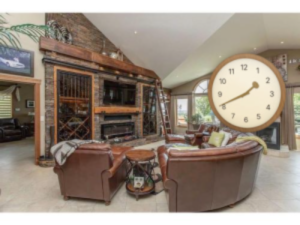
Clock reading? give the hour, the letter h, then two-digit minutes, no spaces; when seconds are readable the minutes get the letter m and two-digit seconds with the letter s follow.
1h41
